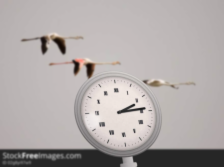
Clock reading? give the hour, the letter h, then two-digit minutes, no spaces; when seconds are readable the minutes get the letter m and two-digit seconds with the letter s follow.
2h14
